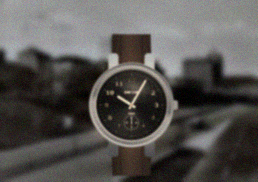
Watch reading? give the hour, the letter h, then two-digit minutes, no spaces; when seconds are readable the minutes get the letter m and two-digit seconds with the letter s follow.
10h05
